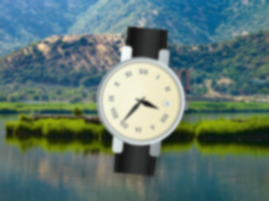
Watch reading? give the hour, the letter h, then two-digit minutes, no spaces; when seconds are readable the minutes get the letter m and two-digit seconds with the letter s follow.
3h36
